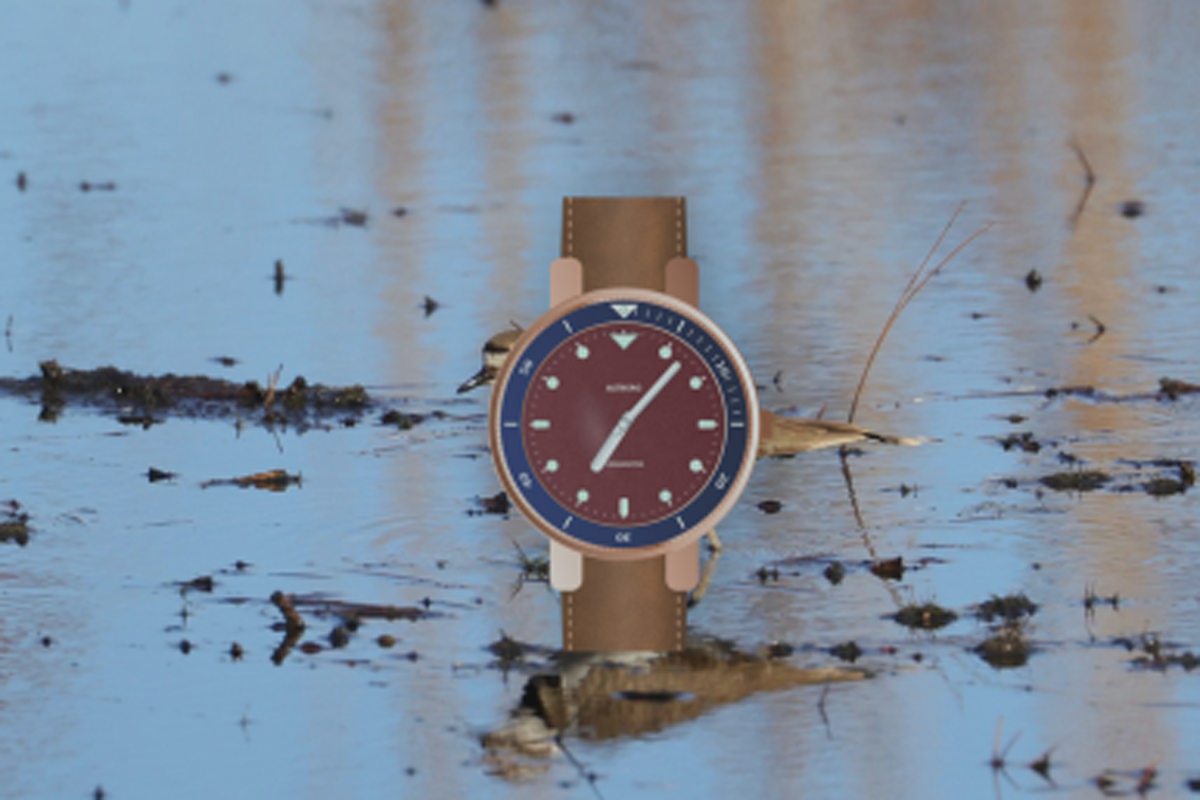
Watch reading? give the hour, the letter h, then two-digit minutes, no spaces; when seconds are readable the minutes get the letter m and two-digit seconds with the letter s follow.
7h07
